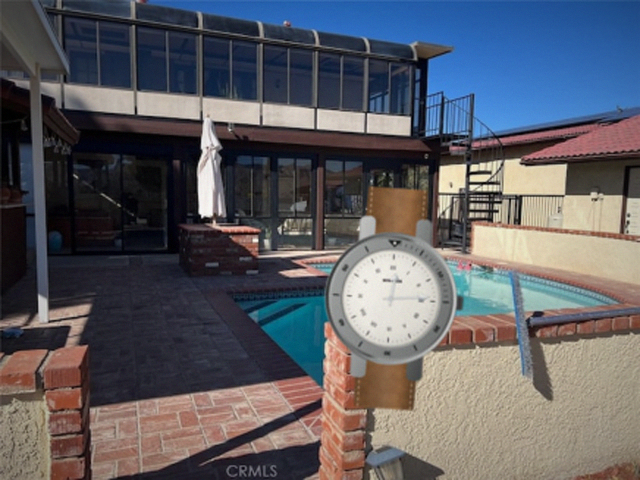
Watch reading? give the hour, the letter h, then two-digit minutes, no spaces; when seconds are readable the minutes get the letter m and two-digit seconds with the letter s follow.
12h14
